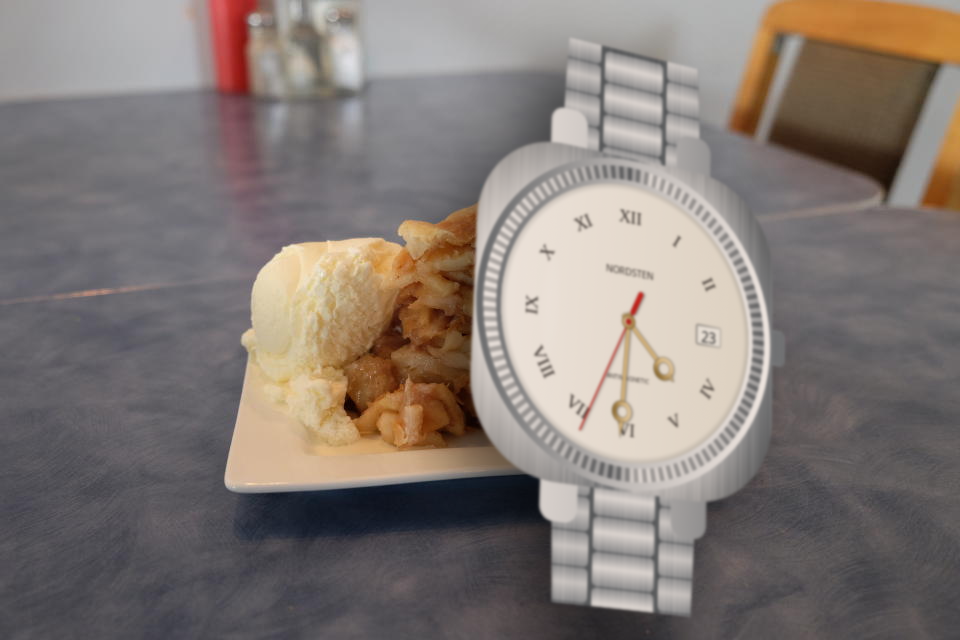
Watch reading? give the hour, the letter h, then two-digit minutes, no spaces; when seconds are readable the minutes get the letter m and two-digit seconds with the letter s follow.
4h30m34s
